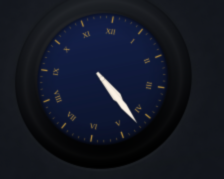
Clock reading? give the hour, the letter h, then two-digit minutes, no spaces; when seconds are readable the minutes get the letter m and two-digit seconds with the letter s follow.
4h22
